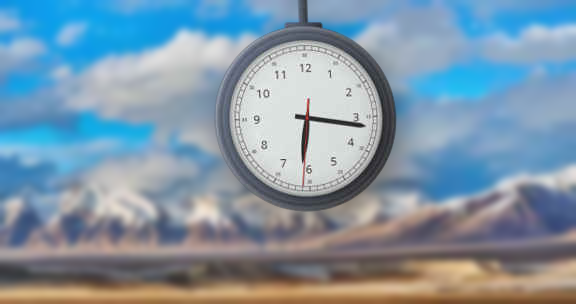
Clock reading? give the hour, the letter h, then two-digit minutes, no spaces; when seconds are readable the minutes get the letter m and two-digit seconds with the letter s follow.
6h16m31s
